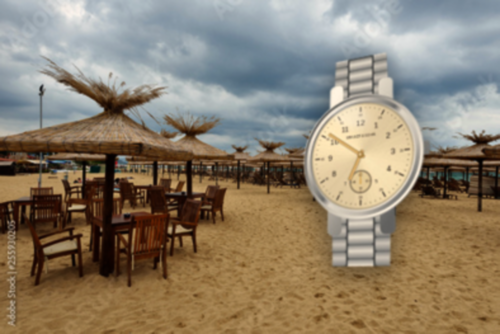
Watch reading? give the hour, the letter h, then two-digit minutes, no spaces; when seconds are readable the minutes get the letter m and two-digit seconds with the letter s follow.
6h51
